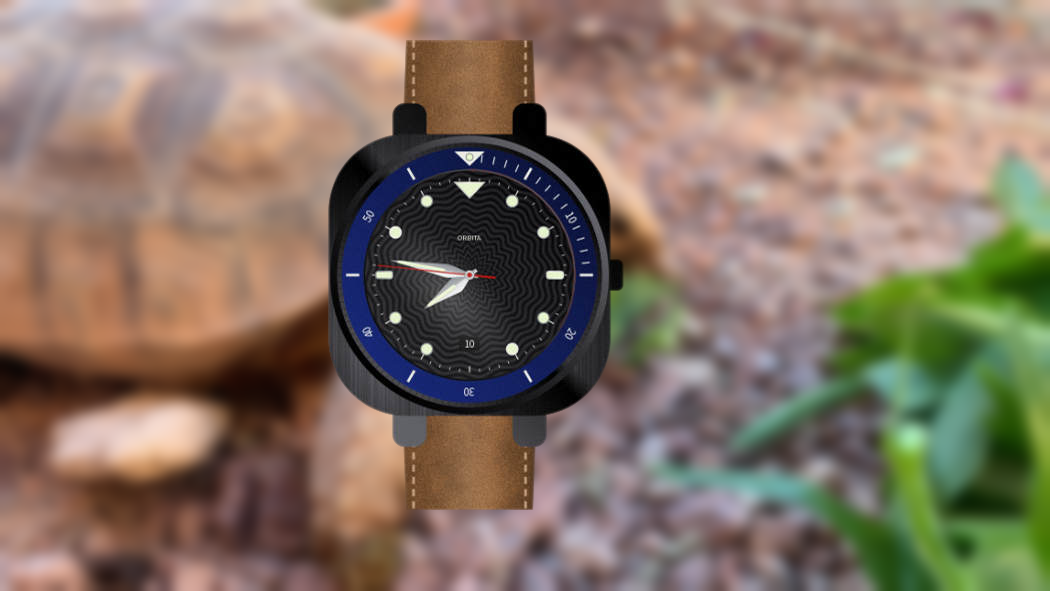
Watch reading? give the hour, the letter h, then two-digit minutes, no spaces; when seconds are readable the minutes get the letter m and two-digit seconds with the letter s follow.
7h46m46s
